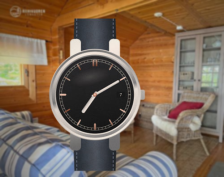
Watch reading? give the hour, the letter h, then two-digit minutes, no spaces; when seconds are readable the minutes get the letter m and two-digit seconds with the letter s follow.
7h10
